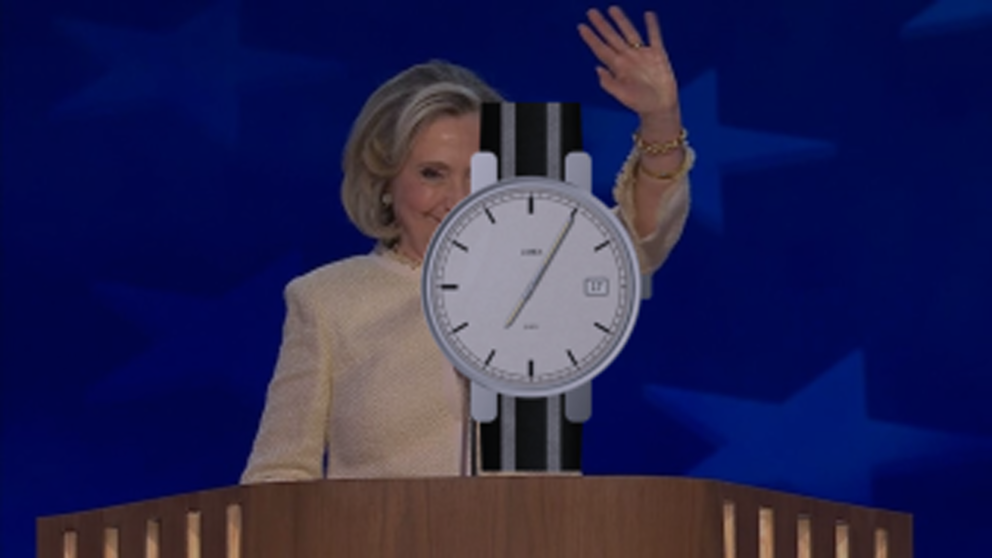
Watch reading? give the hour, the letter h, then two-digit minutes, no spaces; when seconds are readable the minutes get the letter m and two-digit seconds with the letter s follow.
7h05
